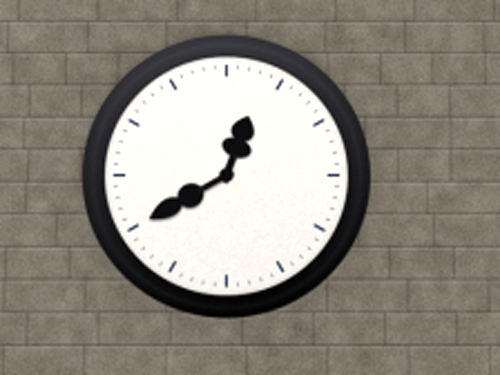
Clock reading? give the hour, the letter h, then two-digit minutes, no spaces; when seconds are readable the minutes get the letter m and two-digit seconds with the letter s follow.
12h40
